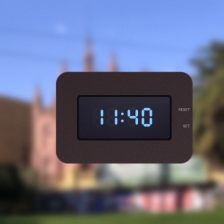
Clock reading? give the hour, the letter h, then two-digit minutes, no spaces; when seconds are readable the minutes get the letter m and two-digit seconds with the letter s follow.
11h40
